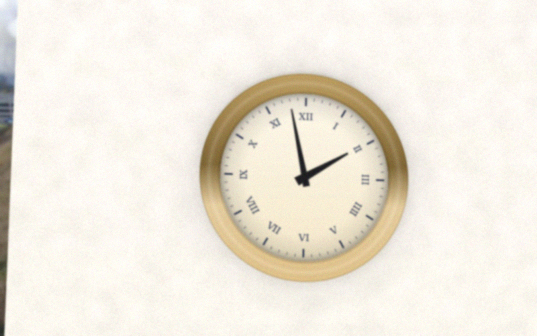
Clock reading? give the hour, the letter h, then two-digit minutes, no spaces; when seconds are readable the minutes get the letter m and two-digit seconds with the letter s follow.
1h58
